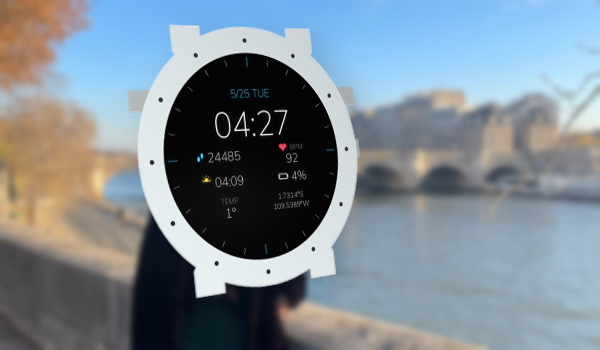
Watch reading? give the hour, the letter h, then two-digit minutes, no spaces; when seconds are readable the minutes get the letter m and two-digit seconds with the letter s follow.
4h27
